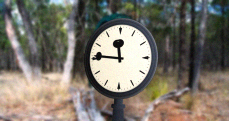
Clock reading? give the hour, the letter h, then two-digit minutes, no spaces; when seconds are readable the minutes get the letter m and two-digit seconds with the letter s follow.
11h46
